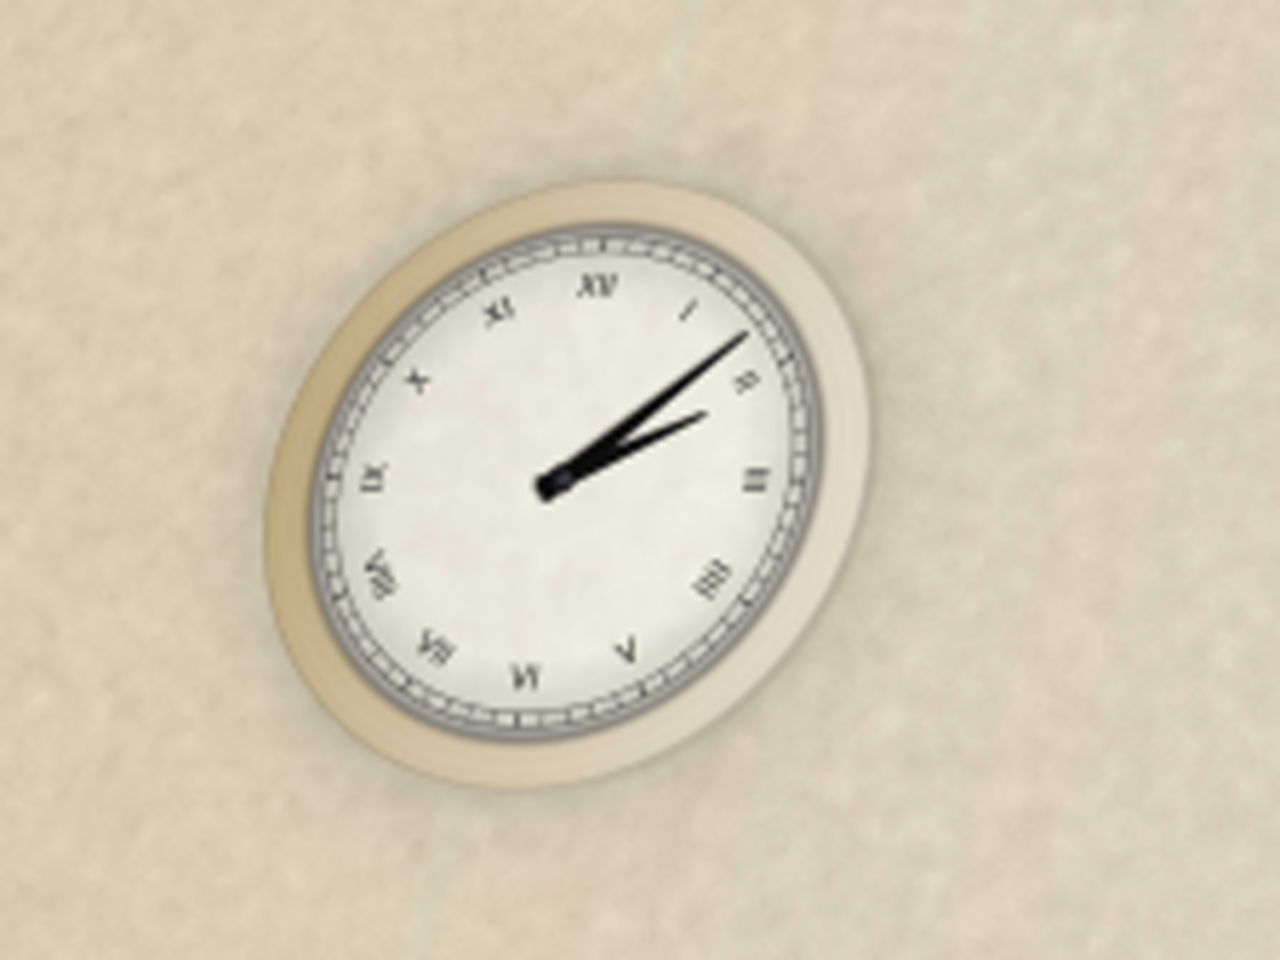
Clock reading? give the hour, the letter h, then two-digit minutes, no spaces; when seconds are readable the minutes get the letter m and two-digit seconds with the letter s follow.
2h08
